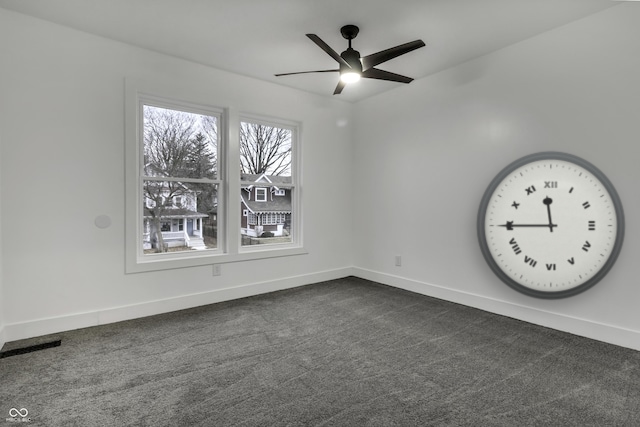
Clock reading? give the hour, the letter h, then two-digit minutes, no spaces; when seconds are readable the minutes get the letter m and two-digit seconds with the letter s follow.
11h45
